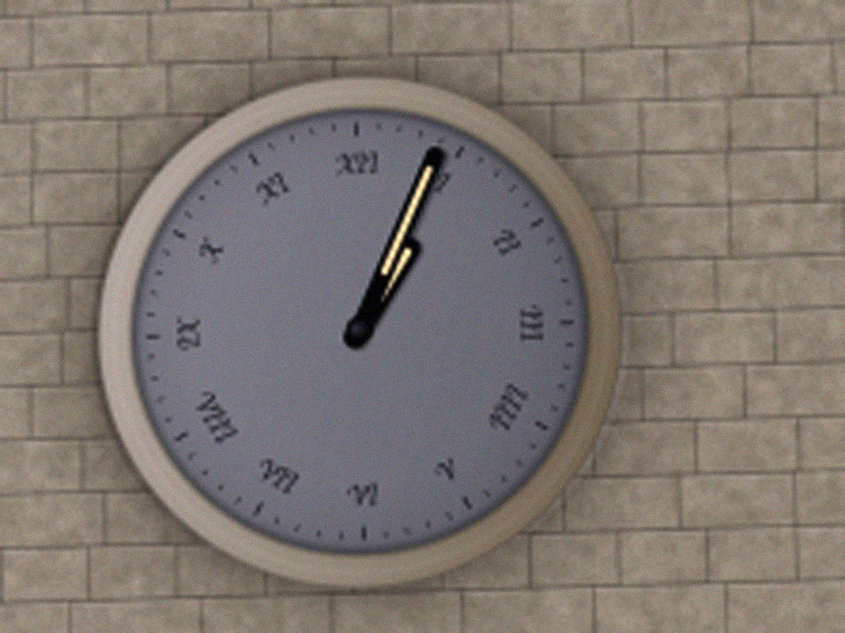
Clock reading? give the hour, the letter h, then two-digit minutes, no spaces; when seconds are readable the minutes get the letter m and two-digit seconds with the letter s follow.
1h04
